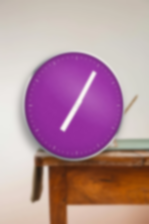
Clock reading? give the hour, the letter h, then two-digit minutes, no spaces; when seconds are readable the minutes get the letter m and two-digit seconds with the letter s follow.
7h05
